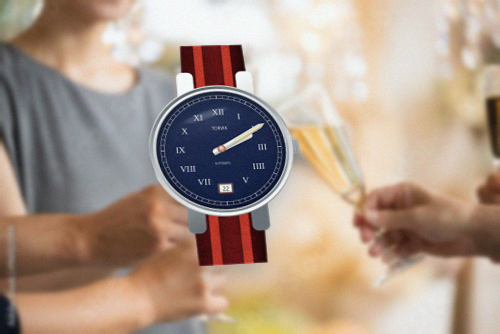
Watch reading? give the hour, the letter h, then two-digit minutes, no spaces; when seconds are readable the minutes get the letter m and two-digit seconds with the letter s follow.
2h10
